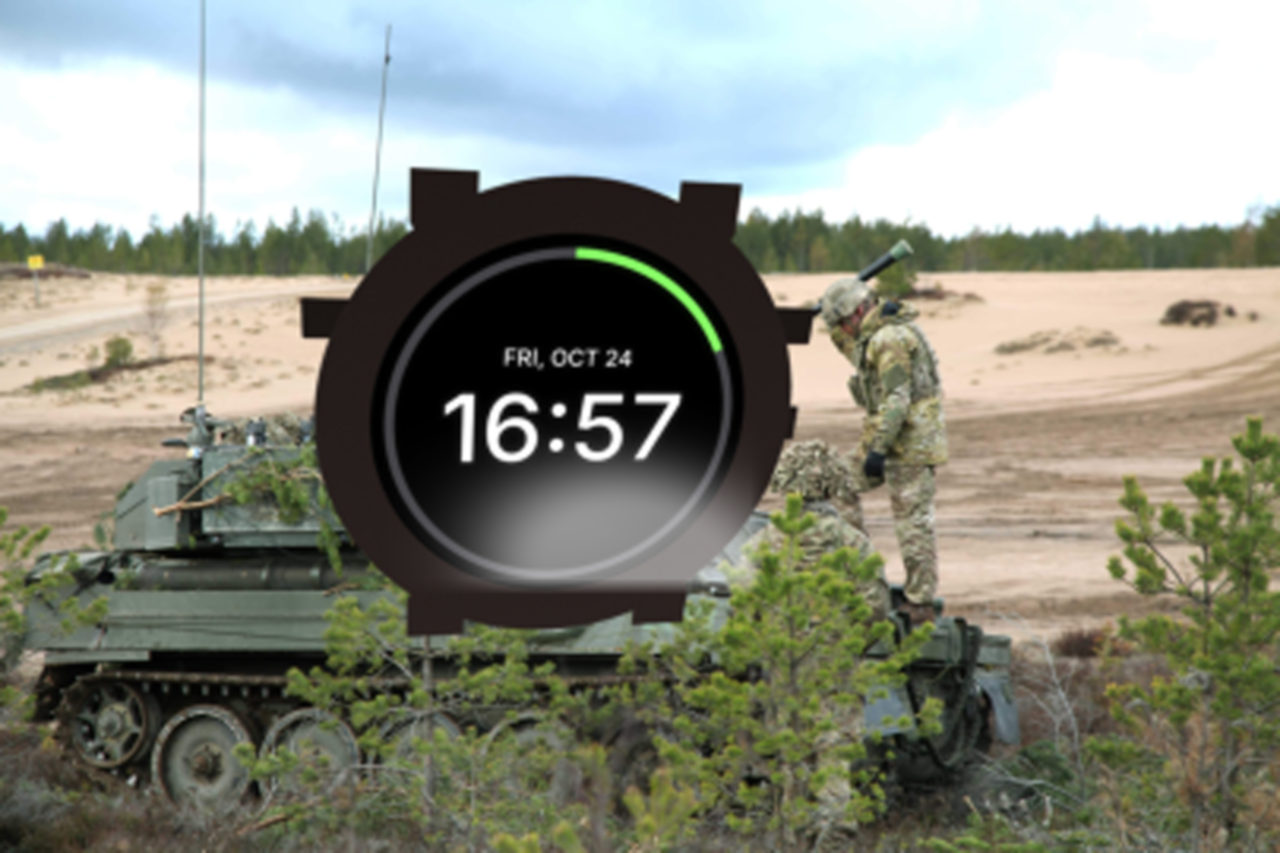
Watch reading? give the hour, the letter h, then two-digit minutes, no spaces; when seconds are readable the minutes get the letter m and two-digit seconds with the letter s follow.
16h57
